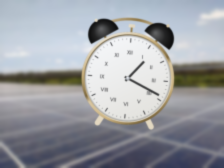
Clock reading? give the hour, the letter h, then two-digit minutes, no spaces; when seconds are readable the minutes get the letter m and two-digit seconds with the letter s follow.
1h19
